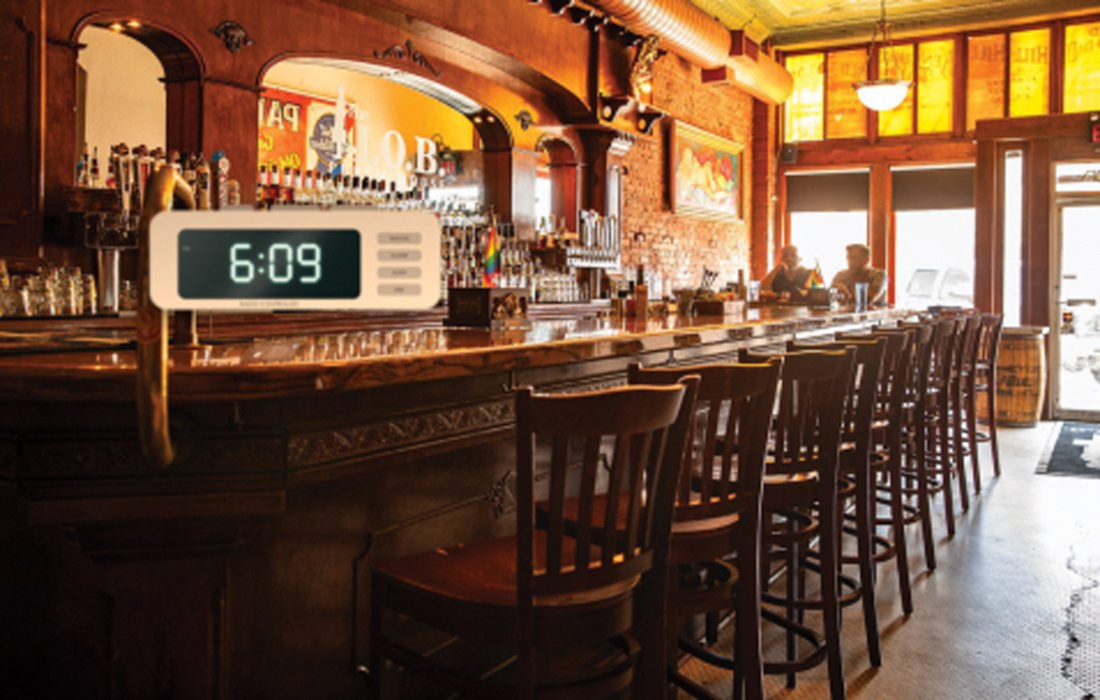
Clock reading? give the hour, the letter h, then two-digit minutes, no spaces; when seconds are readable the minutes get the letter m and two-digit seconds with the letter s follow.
6h09
